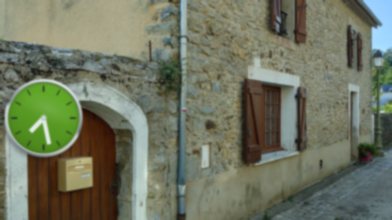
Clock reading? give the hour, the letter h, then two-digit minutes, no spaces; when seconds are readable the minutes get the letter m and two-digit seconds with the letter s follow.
7h28
